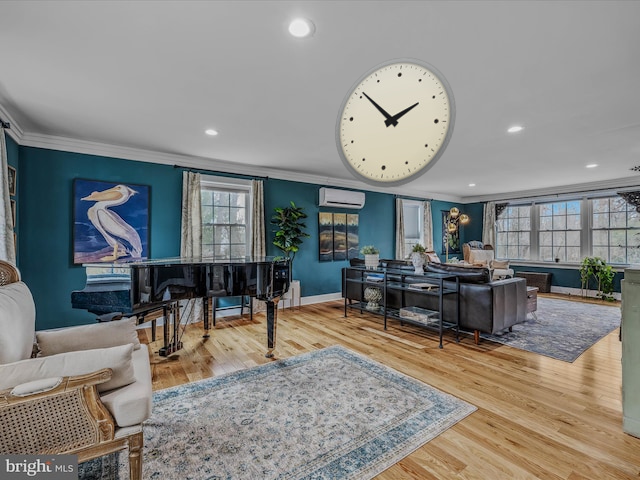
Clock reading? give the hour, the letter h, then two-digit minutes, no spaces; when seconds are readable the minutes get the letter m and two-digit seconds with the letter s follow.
1h51
